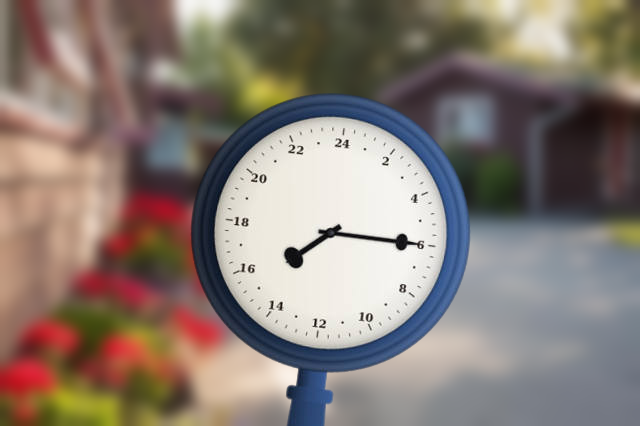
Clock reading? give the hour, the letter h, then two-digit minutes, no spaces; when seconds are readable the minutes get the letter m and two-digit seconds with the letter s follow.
15h15
